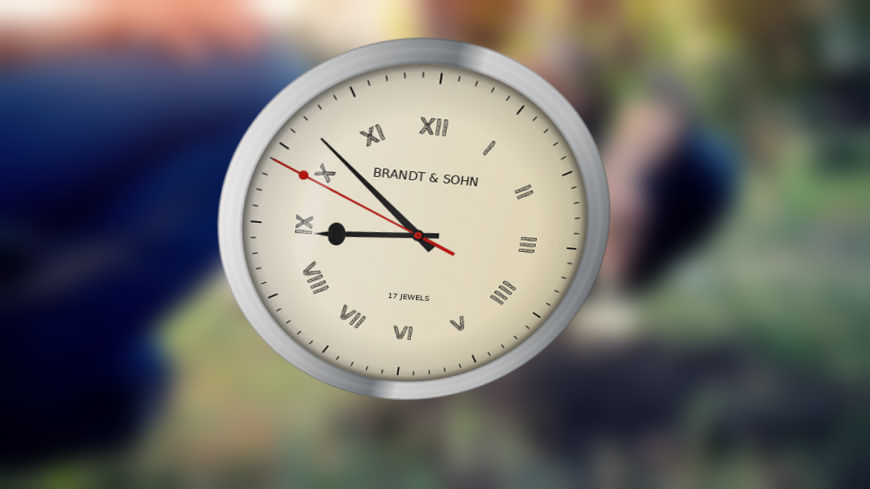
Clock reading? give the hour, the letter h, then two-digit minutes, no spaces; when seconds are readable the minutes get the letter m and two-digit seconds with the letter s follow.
8h51m49s
